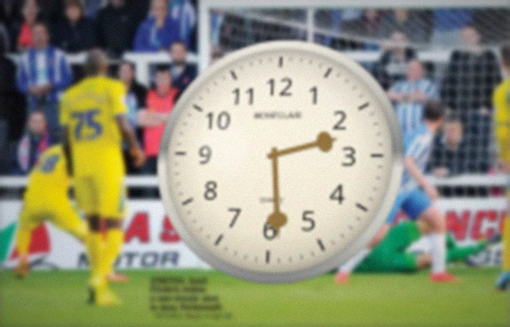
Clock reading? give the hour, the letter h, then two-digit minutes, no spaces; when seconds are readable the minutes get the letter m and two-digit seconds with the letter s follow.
2h29
